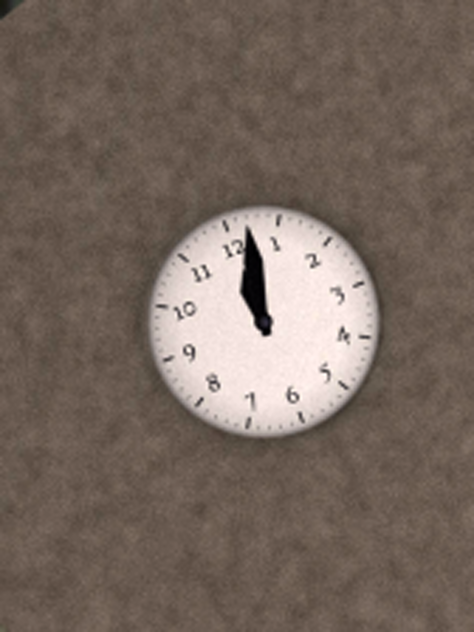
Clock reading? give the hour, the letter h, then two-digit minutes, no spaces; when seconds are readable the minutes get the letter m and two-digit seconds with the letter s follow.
12h02
